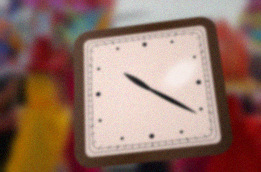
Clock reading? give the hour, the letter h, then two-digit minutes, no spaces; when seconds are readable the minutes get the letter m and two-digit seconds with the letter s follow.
10h21
